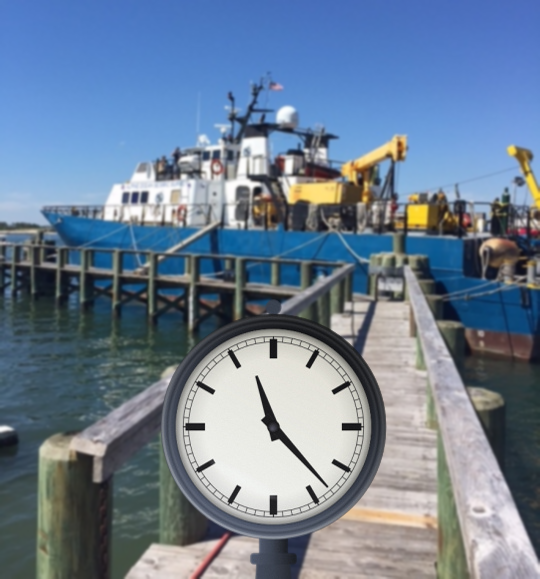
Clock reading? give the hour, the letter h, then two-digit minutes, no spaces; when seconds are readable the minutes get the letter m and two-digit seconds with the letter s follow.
11h23
